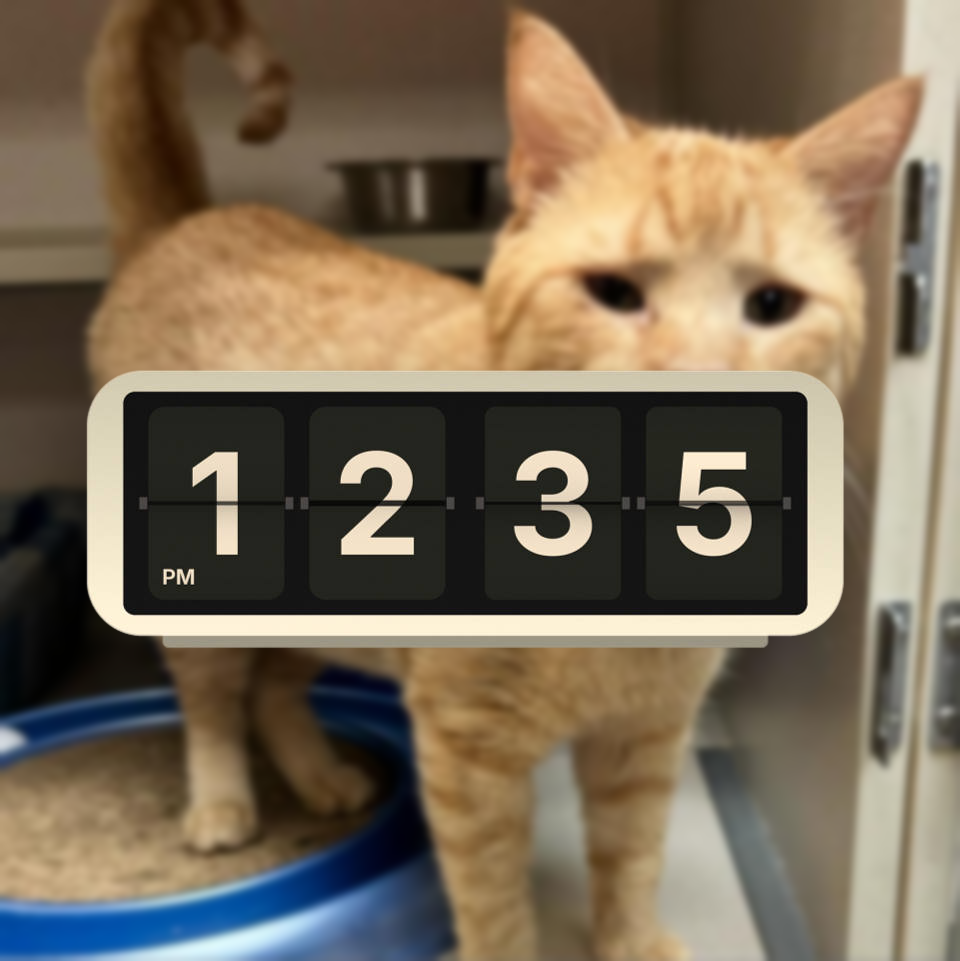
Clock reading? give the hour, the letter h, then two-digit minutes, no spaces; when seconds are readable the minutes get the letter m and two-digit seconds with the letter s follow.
12h35
